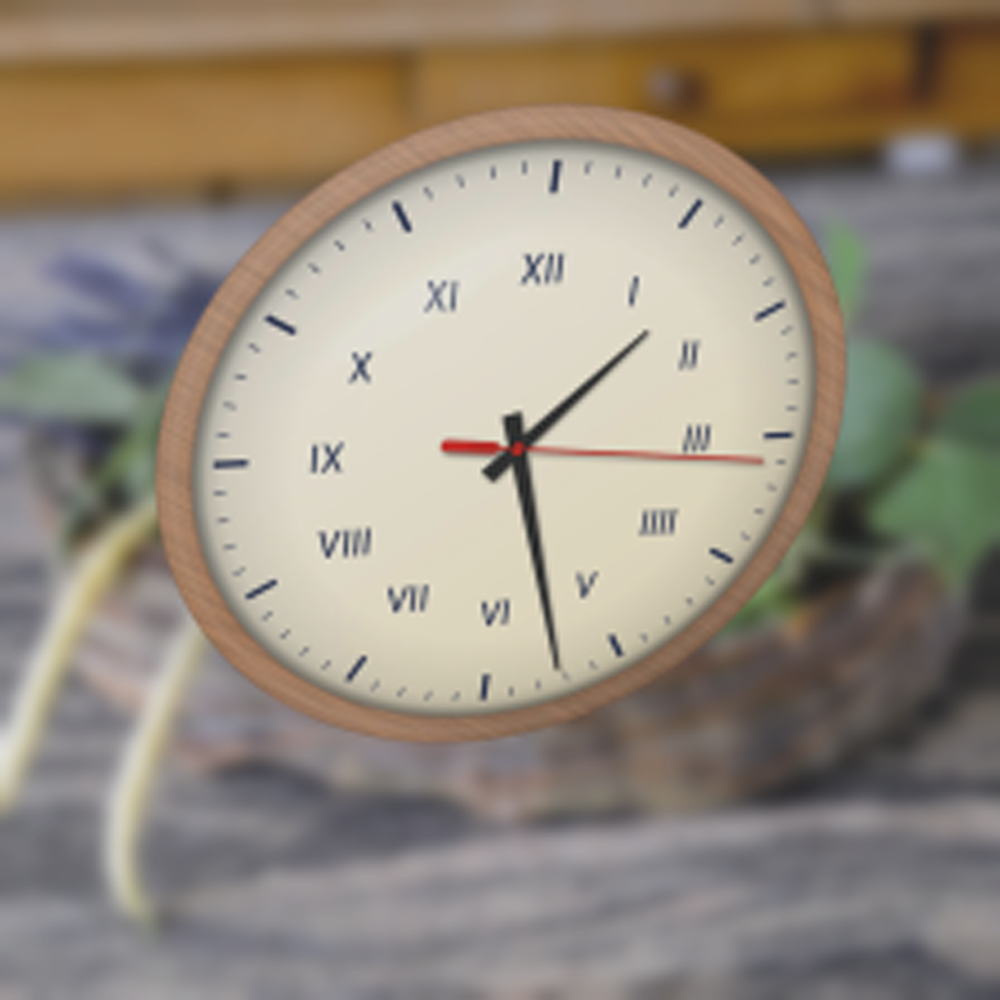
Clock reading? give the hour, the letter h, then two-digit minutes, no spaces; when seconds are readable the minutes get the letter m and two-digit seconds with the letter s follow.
1h27m16s
